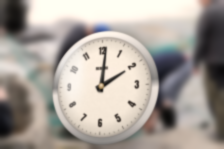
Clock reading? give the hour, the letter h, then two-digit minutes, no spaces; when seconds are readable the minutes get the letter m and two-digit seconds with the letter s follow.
2h01
